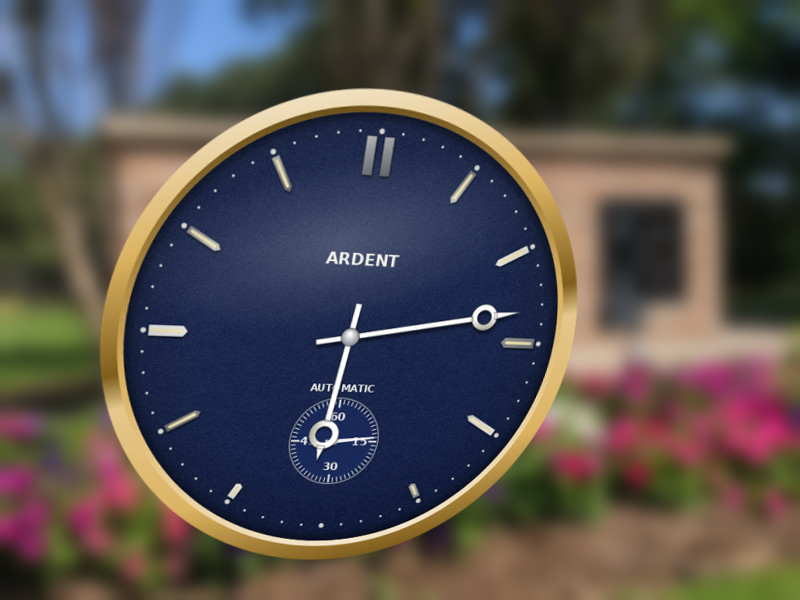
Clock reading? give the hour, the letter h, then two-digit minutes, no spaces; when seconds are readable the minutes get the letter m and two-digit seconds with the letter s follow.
6h13m14s
